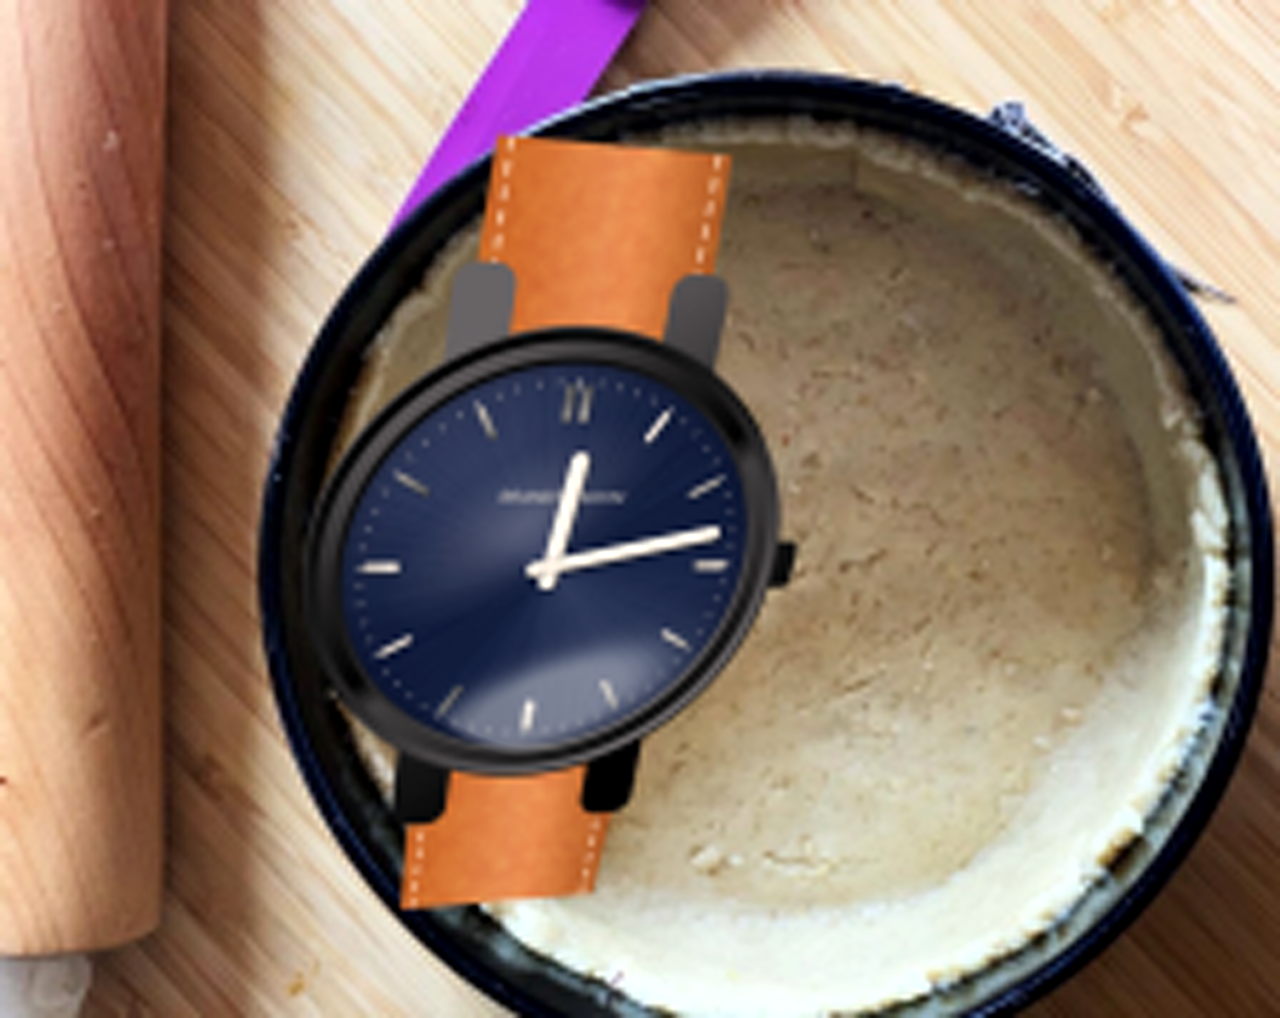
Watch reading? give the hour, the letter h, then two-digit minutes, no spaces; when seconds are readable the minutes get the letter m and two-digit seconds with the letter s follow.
12h13
